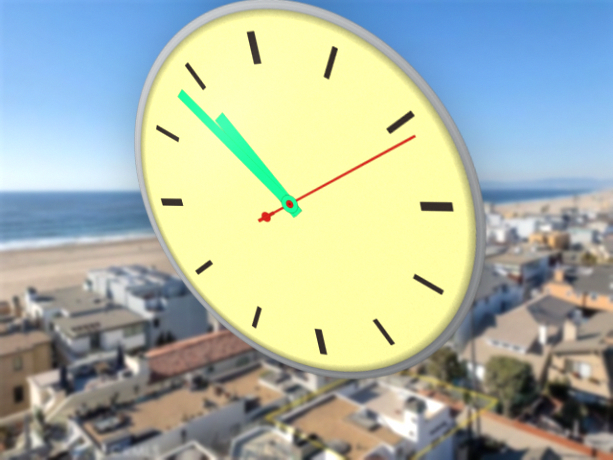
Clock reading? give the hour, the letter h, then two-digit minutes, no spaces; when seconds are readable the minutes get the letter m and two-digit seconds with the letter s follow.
10h53m11s
